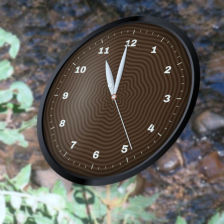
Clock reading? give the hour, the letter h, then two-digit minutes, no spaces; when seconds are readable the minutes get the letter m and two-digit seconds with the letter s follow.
10h59m24s
